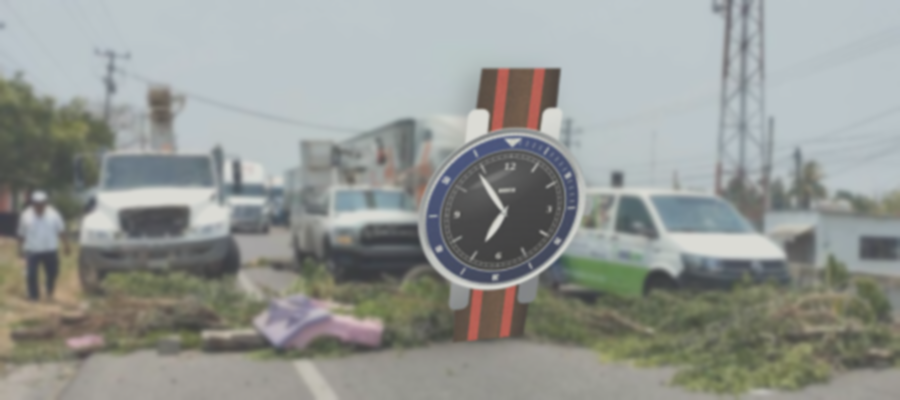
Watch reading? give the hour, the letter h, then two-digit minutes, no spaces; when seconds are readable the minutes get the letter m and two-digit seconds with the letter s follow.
6h54
